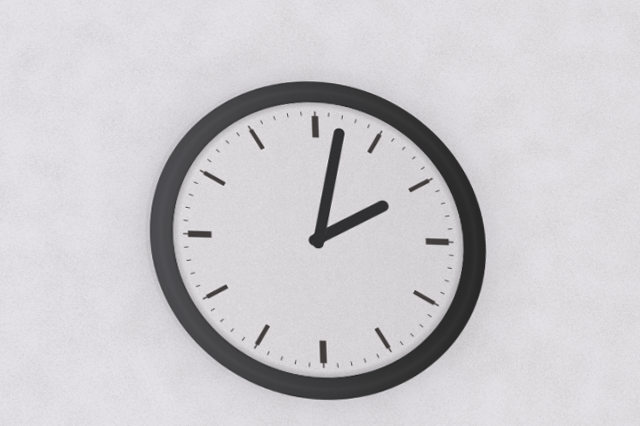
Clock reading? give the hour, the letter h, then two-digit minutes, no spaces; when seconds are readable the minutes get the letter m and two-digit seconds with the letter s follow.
2h02
